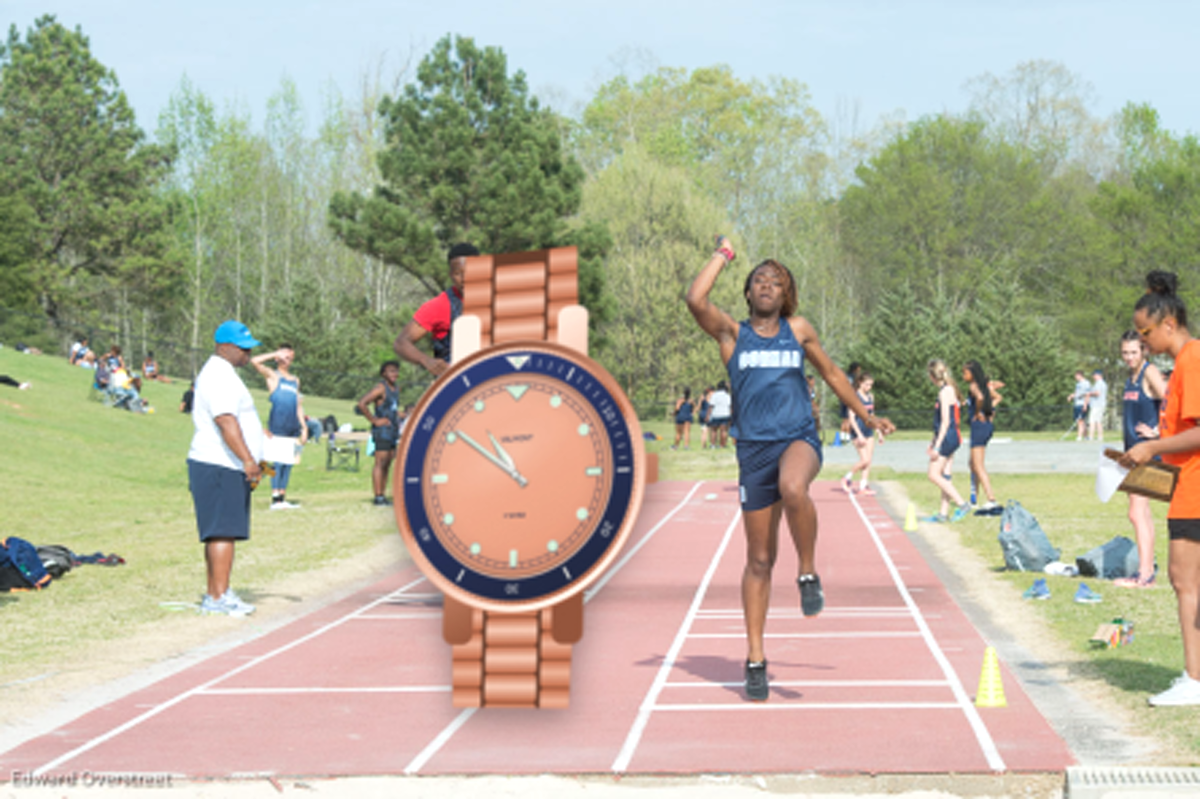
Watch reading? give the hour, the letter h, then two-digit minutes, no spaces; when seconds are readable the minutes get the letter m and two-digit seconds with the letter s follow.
10h51
